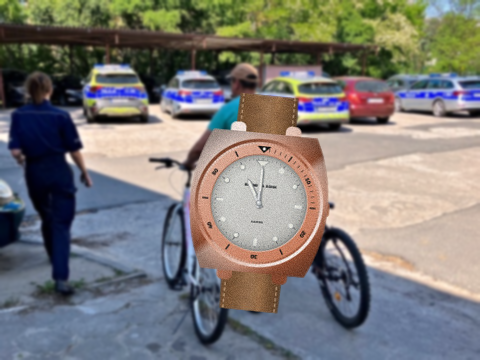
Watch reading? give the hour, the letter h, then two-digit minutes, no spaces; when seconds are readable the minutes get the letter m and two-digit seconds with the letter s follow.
11h00
